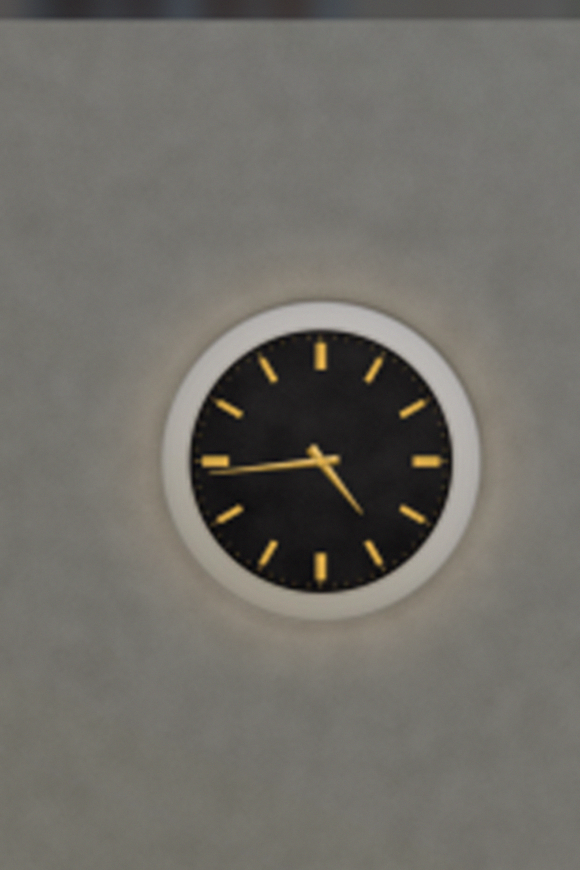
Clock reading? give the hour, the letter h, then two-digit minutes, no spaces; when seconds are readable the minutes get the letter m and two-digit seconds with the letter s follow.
4h44
